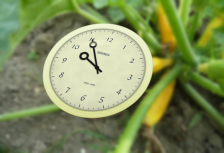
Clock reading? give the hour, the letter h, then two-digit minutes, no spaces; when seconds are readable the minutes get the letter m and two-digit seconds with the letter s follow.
9h55
